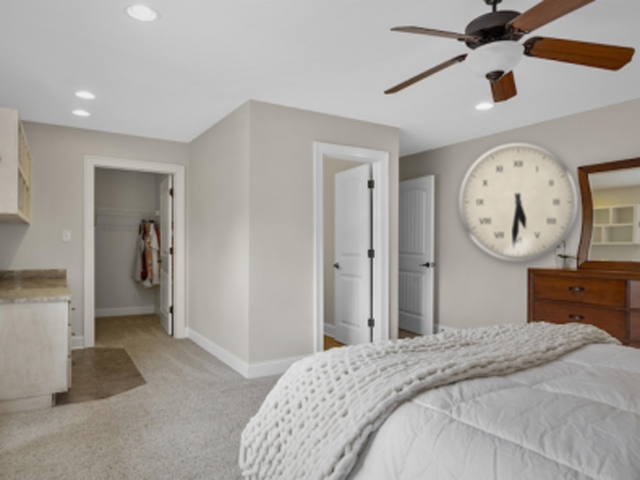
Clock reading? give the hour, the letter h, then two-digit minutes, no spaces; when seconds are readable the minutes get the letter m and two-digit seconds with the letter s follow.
5h31
